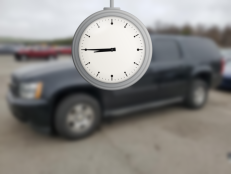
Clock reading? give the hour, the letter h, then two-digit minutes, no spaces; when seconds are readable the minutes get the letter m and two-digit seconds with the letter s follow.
8h45
